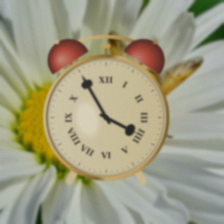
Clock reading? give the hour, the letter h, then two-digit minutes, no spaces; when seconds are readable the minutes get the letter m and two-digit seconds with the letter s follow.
3h55
